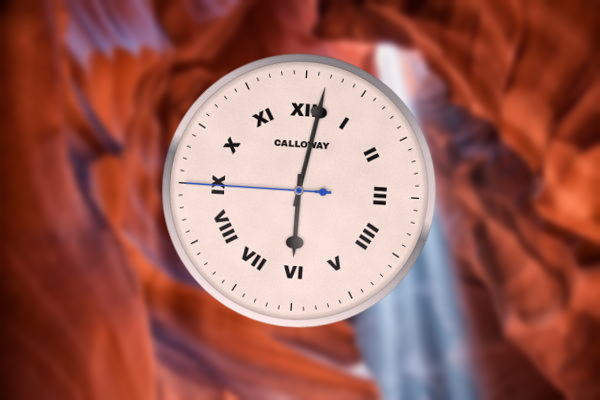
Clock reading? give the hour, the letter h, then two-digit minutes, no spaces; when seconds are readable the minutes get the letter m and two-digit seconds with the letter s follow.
6h01m45s
